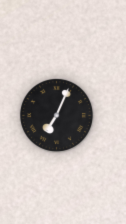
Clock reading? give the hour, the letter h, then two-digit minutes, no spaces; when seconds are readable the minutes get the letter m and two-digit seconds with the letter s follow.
7h04
